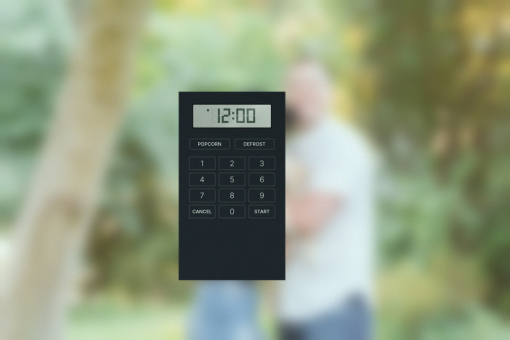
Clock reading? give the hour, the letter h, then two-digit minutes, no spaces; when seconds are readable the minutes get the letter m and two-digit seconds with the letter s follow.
12h00
